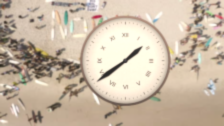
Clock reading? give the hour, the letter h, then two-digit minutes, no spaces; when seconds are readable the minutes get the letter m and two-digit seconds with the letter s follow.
1h39
